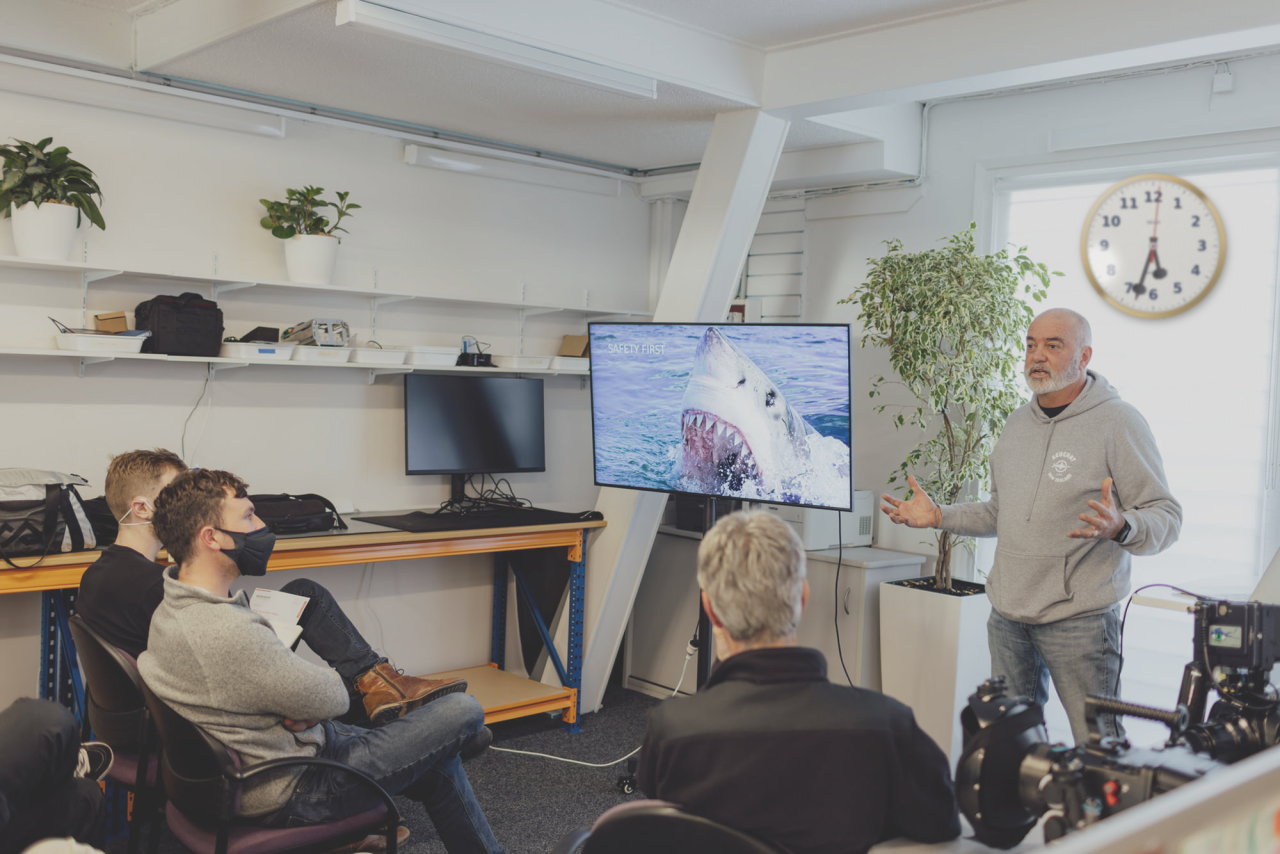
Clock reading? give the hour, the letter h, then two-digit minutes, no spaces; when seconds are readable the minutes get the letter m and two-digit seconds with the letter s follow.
5h33m01s
